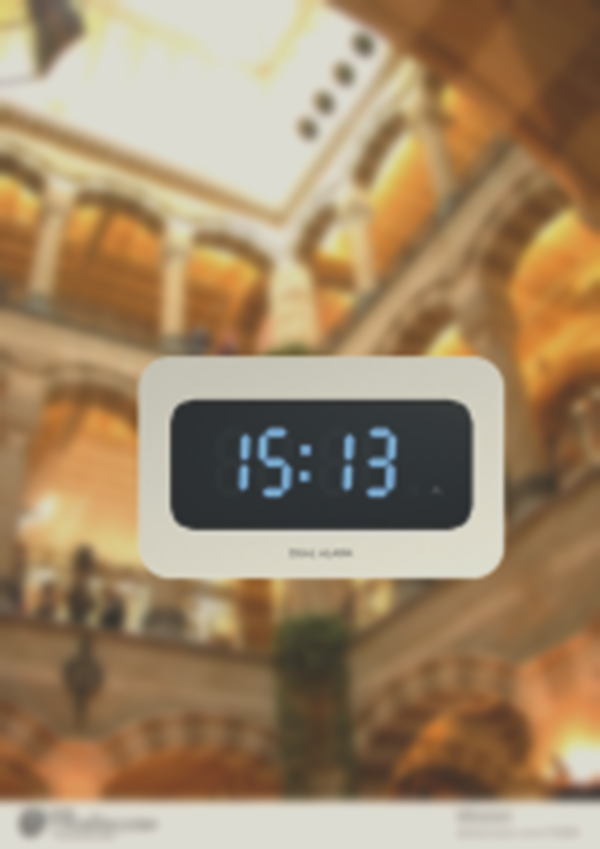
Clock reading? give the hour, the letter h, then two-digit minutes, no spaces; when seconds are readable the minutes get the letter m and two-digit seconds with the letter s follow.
15h13
